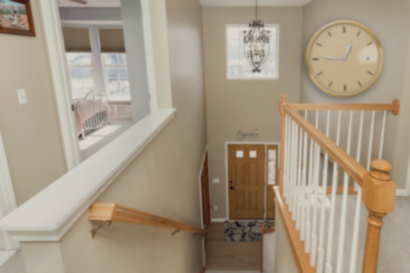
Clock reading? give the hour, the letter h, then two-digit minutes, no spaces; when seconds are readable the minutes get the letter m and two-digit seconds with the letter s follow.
12h46
